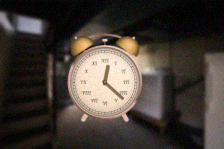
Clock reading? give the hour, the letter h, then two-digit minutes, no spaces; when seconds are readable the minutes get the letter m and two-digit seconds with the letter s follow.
12h22
